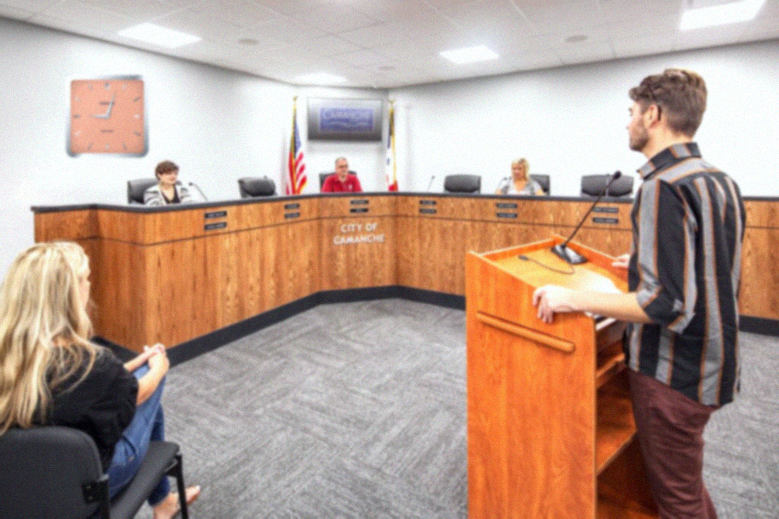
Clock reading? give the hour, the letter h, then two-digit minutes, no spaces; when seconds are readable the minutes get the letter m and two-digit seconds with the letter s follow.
9h03
